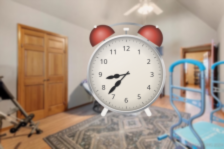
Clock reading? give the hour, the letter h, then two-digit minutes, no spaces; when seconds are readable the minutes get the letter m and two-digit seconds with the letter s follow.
8h37
